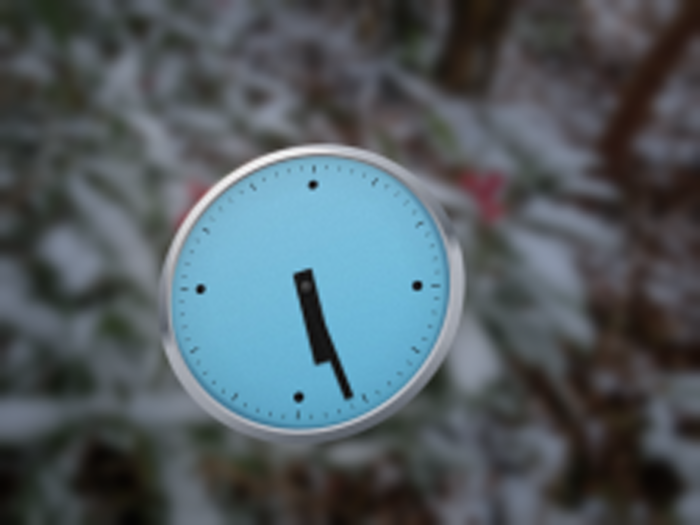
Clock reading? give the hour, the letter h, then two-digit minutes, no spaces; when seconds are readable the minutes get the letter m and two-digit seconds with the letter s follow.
5h26
